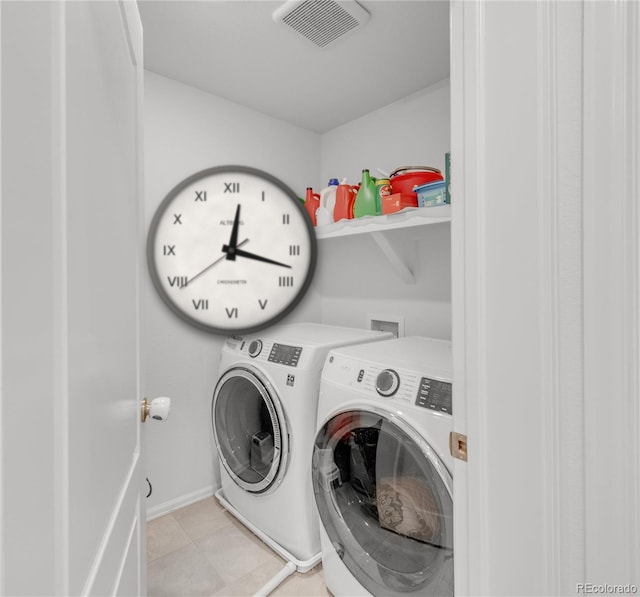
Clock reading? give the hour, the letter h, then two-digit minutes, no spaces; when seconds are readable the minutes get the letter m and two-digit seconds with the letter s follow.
12h17m39s
